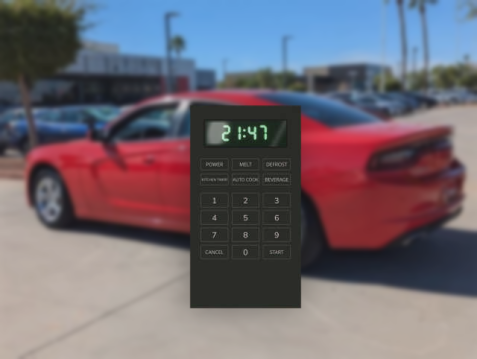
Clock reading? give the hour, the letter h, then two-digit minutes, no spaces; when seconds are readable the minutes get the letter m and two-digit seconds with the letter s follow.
21h47
